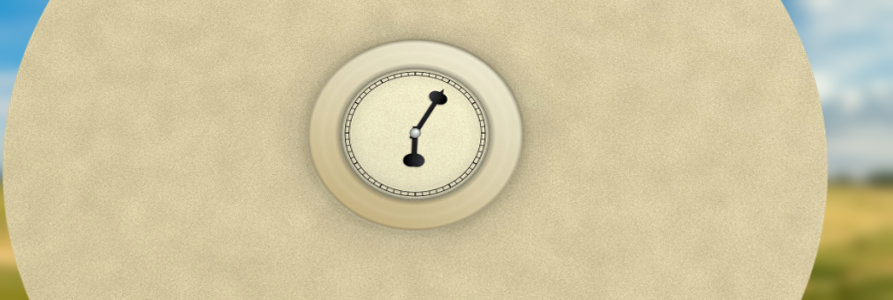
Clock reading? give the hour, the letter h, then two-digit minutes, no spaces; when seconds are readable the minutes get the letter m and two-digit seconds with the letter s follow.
6h05
